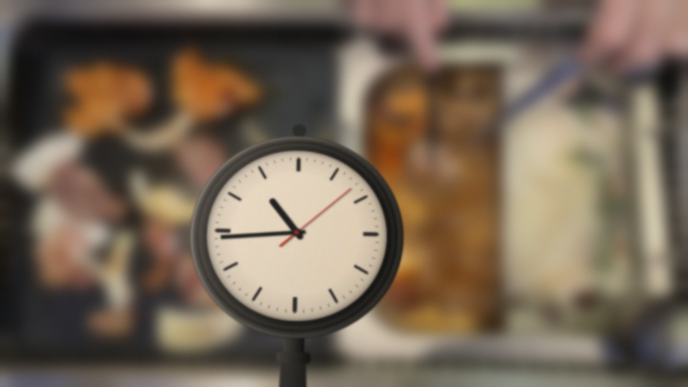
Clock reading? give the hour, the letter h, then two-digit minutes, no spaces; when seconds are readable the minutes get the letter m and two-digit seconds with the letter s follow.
10h44m08s
